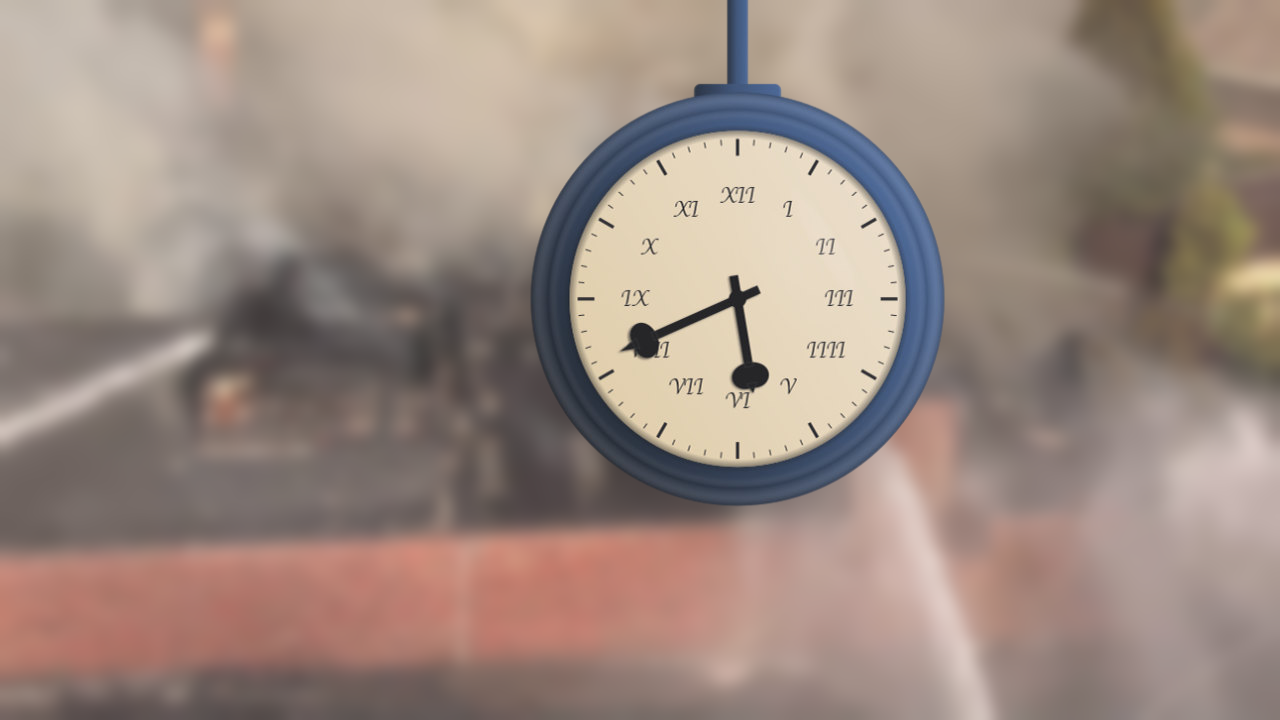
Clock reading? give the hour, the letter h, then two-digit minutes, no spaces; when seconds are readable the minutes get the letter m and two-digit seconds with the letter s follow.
5h41
